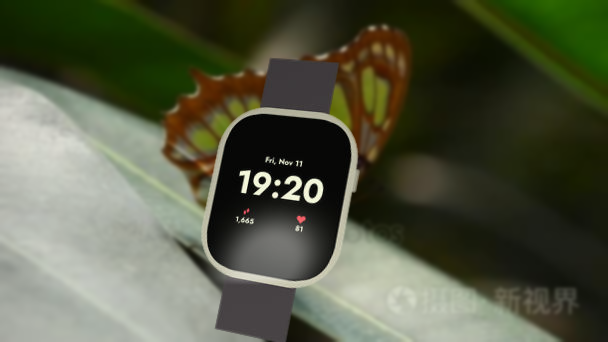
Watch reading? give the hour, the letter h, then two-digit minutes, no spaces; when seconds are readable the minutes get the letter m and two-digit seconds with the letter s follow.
19h20
